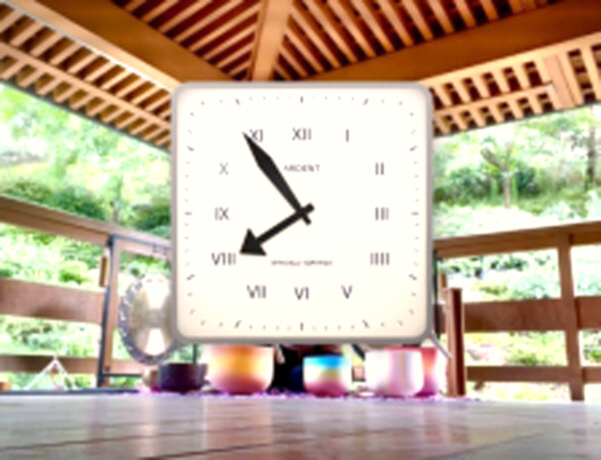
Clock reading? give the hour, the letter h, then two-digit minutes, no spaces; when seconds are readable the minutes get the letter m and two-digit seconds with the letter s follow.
7h54
